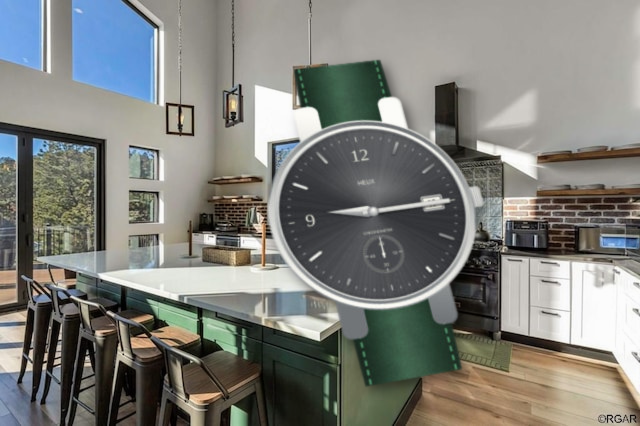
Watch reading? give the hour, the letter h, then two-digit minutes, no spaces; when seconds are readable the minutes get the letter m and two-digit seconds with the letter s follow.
9h15
